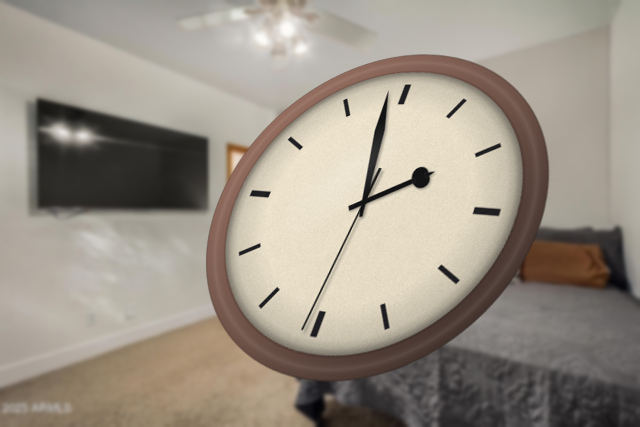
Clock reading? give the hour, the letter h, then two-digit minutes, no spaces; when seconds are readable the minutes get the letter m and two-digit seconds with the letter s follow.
1h58m31s
